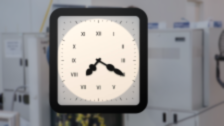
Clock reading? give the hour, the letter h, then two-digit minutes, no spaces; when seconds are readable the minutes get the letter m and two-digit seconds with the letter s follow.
7h20
